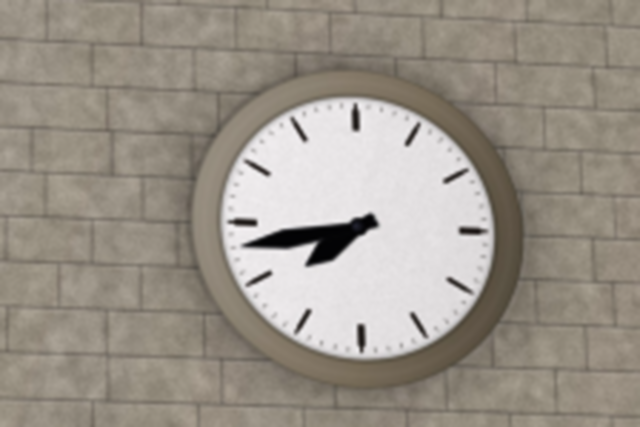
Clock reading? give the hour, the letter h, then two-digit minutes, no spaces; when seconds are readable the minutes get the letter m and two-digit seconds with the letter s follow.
7h43
